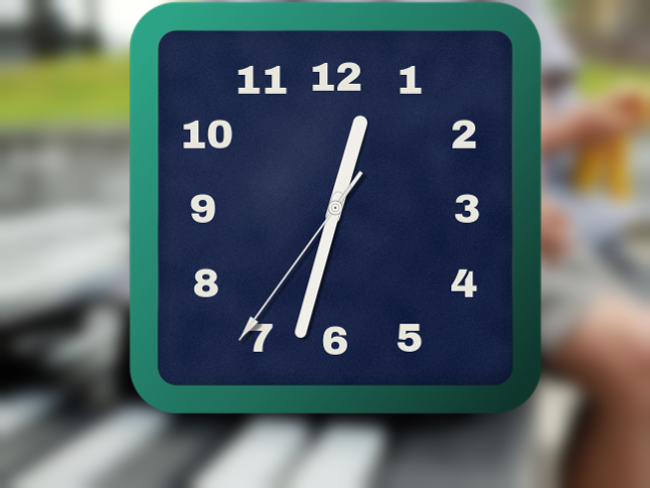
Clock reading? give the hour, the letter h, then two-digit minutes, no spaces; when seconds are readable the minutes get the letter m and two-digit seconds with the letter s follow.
12h32m36s
